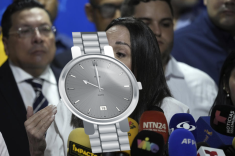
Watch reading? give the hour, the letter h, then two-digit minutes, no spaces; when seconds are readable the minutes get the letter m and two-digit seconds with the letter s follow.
10h00
